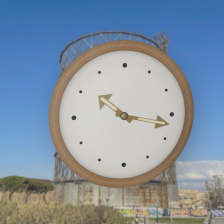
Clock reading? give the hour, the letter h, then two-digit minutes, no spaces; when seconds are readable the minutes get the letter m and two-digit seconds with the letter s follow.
10h17
